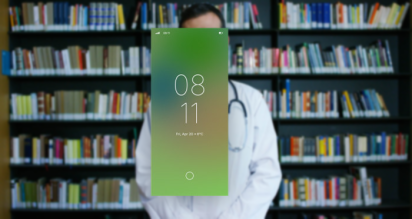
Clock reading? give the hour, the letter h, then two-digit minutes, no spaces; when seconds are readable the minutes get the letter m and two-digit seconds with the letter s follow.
8h11
